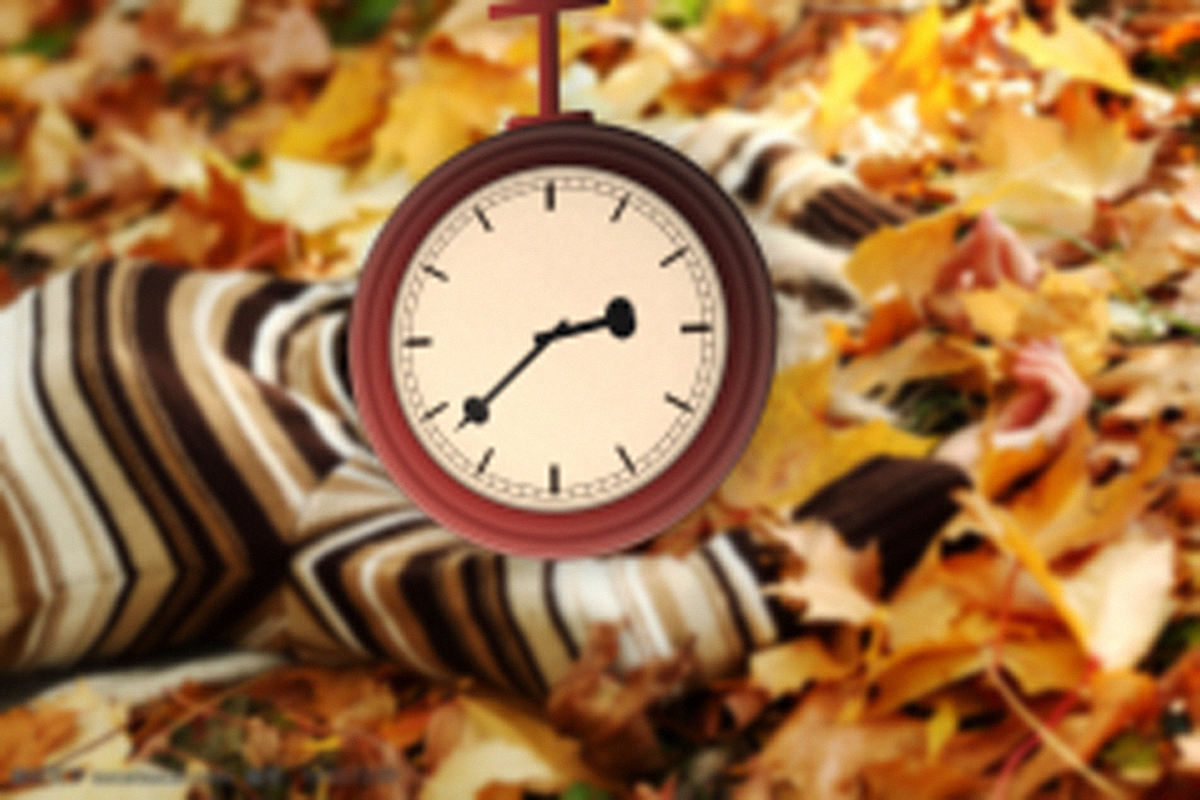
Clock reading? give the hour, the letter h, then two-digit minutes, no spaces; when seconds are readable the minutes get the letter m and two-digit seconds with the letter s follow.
2h38
